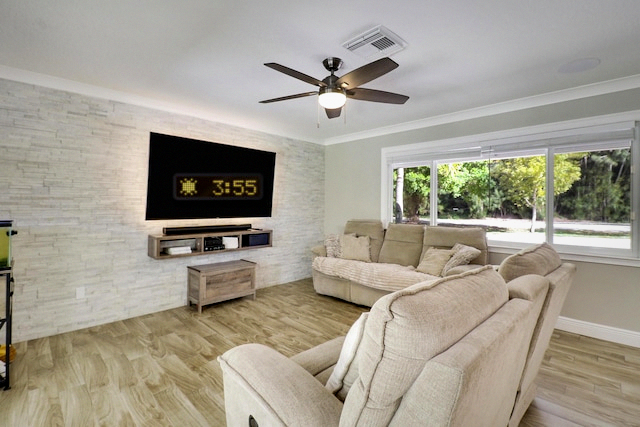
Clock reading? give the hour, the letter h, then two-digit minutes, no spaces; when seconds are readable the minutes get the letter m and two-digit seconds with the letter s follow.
3h55
